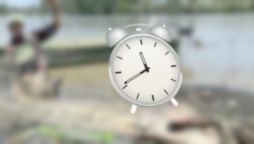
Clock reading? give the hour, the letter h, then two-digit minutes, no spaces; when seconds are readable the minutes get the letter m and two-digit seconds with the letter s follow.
11h41
